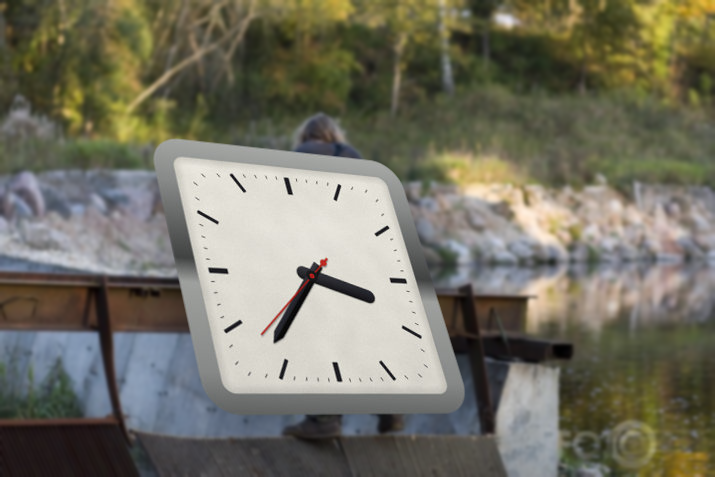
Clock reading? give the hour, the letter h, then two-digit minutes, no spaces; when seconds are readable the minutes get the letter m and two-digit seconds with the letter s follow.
3h36m38s
